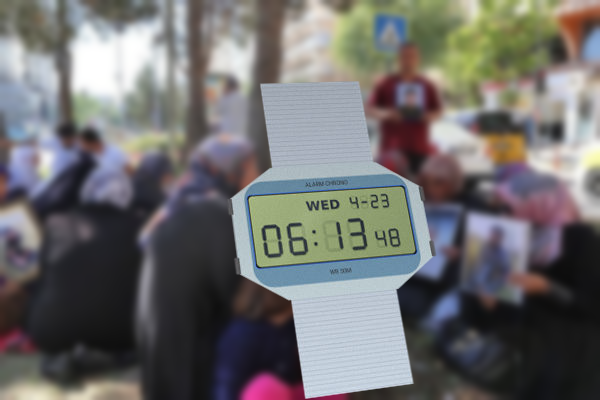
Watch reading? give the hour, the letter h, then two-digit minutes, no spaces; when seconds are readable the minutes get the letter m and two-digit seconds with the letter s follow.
6h13m48s
